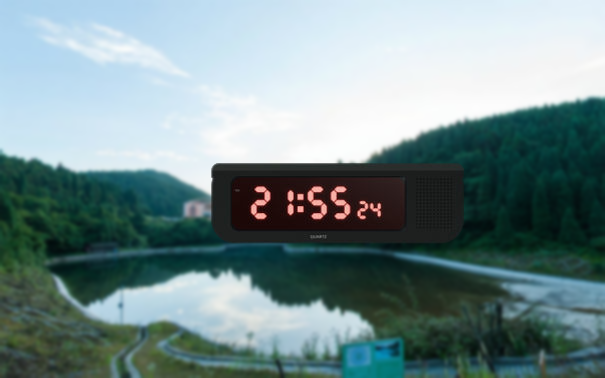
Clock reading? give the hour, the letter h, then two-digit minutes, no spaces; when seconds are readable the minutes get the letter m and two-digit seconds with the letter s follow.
21h55m24s
